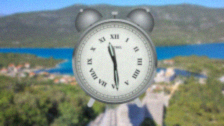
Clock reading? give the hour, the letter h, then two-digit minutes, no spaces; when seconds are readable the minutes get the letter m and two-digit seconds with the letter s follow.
11h29
